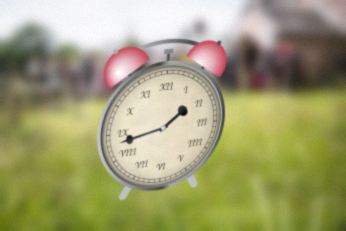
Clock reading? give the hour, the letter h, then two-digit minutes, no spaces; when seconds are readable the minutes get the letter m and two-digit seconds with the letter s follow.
1h43
